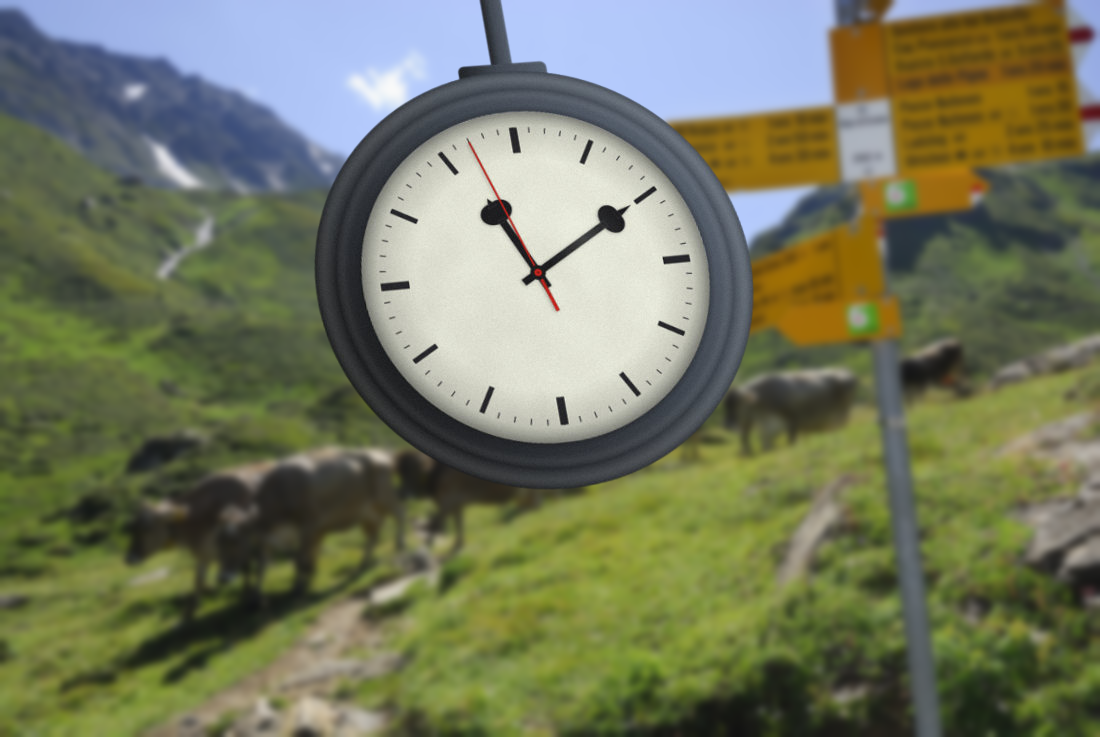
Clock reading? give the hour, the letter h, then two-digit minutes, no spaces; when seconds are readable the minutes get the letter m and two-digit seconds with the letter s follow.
11h09m57s
